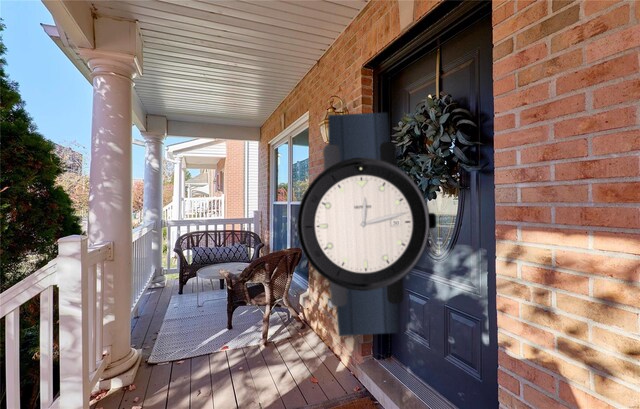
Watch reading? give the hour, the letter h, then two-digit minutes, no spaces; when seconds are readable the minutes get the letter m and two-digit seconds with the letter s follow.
12h13
